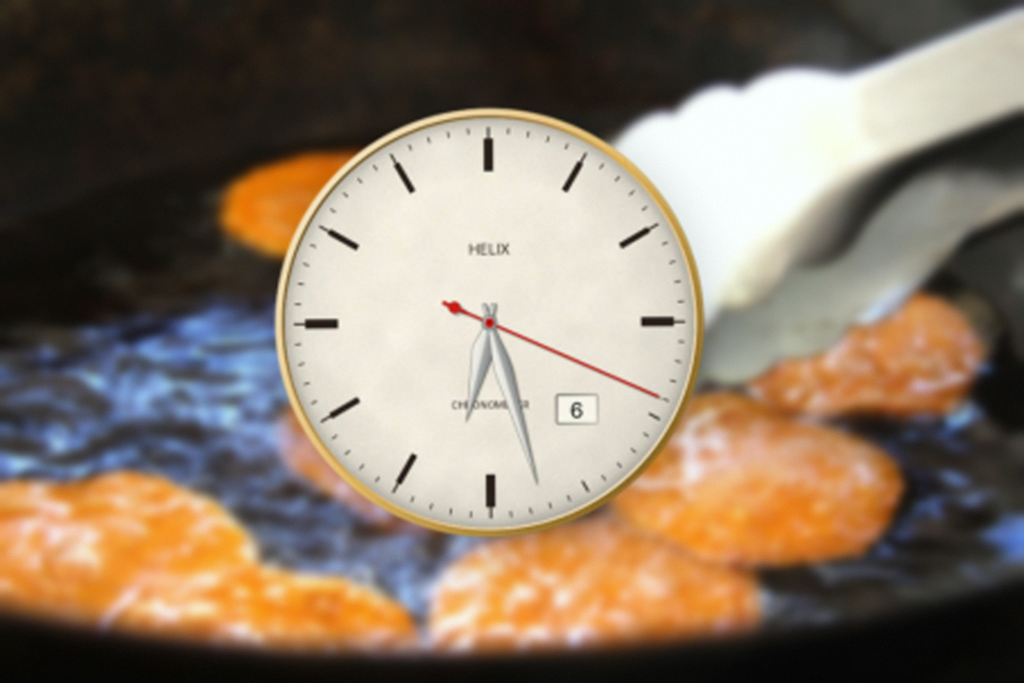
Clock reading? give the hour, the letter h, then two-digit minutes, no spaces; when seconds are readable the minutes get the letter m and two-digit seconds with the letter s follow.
6h27m19s
